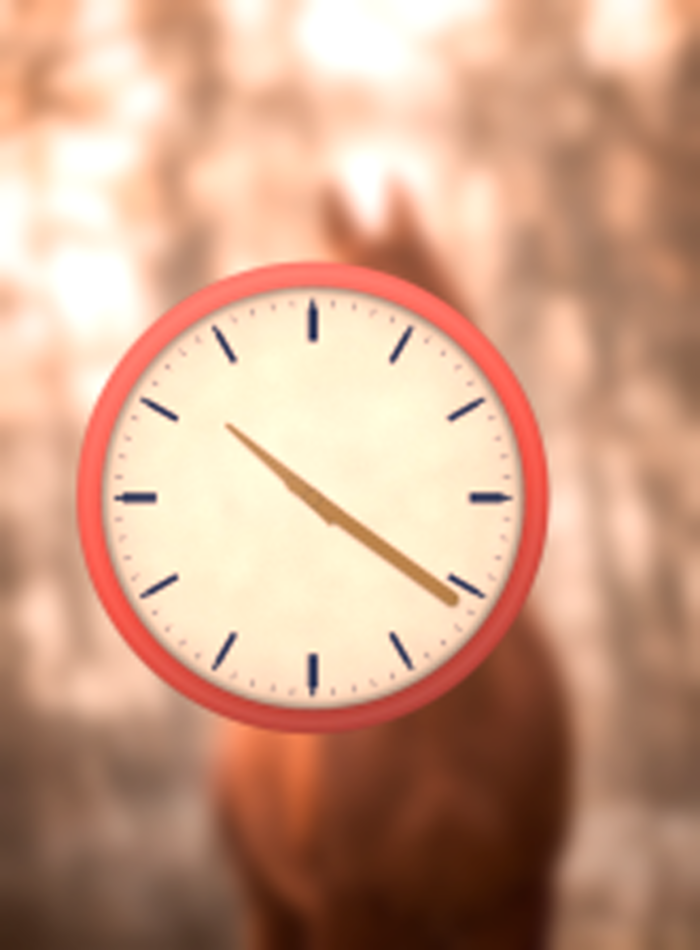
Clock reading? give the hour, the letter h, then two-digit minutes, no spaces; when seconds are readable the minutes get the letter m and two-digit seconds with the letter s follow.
10h21
